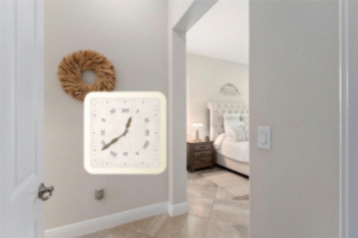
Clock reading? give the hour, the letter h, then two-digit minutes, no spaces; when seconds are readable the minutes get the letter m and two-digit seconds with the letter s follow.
12h39
